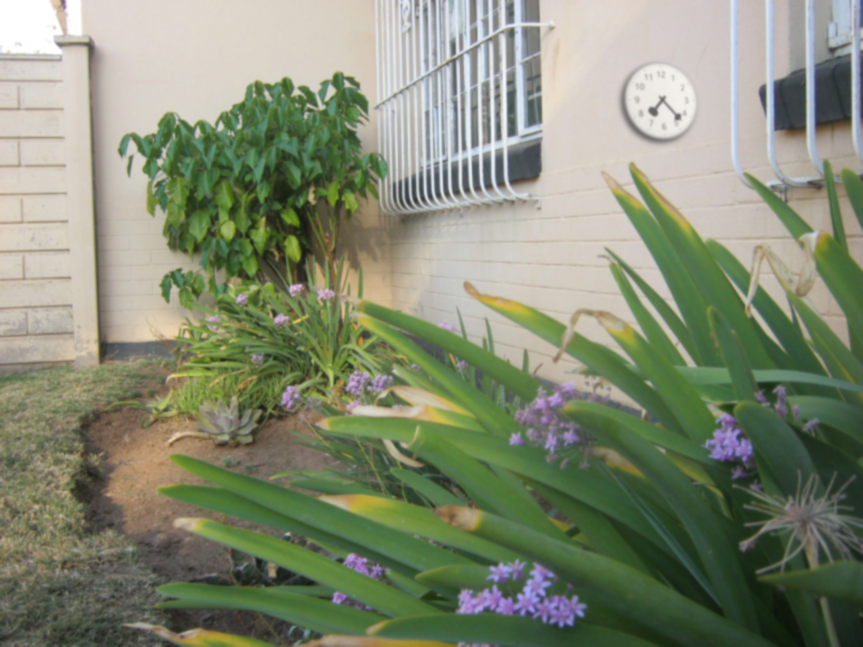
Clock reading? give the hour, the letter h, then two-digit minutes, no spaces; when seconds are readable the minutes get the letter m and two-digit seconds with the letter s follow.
7h23
